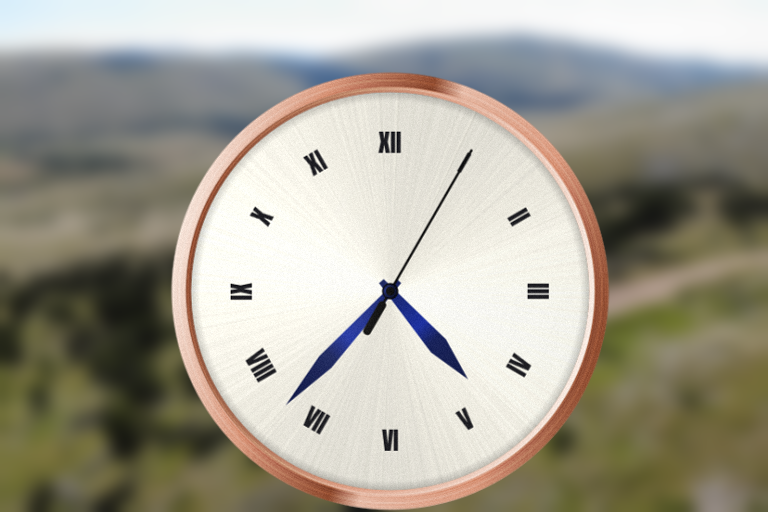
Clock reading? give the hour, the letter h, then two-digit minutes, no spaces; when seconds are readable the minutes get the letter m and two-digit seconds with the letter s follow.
4h37m05s
